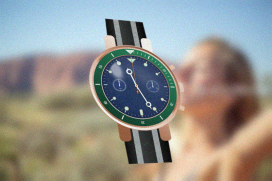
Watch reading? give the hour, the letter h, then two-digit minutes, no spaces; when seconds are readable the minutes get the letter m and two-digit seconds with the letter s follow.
11h26
